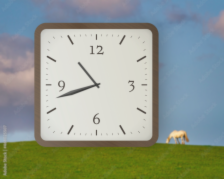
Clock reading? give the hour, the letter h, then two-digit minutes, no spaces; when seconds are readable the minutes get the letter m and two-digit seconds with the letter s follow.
10h42
